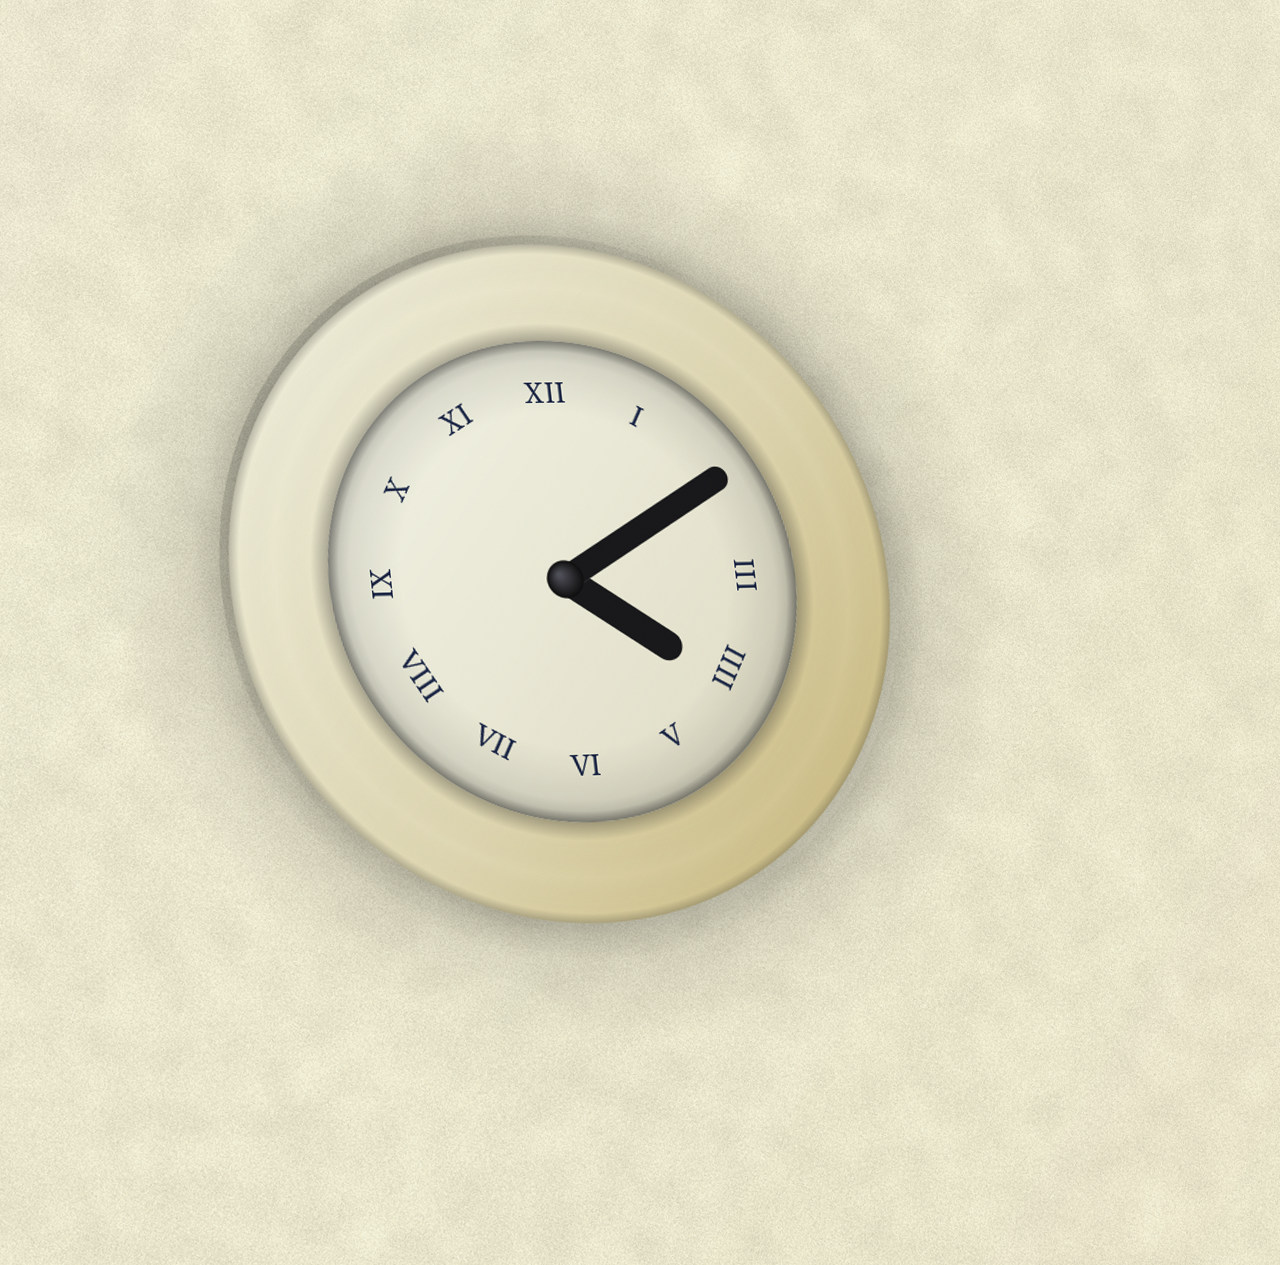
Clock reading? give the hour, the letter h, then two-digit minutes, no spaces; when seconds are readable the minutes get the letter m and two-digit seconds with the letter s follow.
4h10
